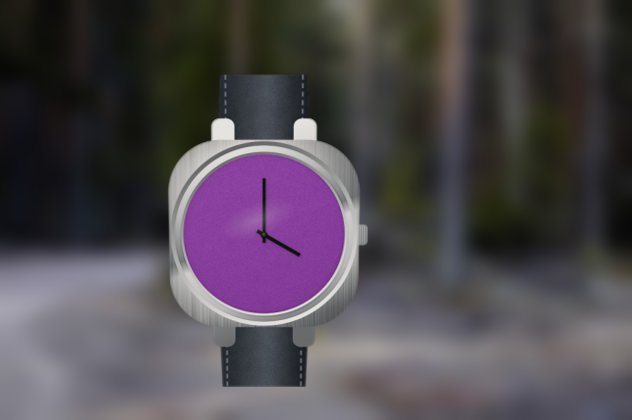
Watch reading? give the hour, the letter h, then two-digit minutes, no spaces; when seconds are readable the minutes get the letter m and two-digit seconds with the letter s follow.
4h00
